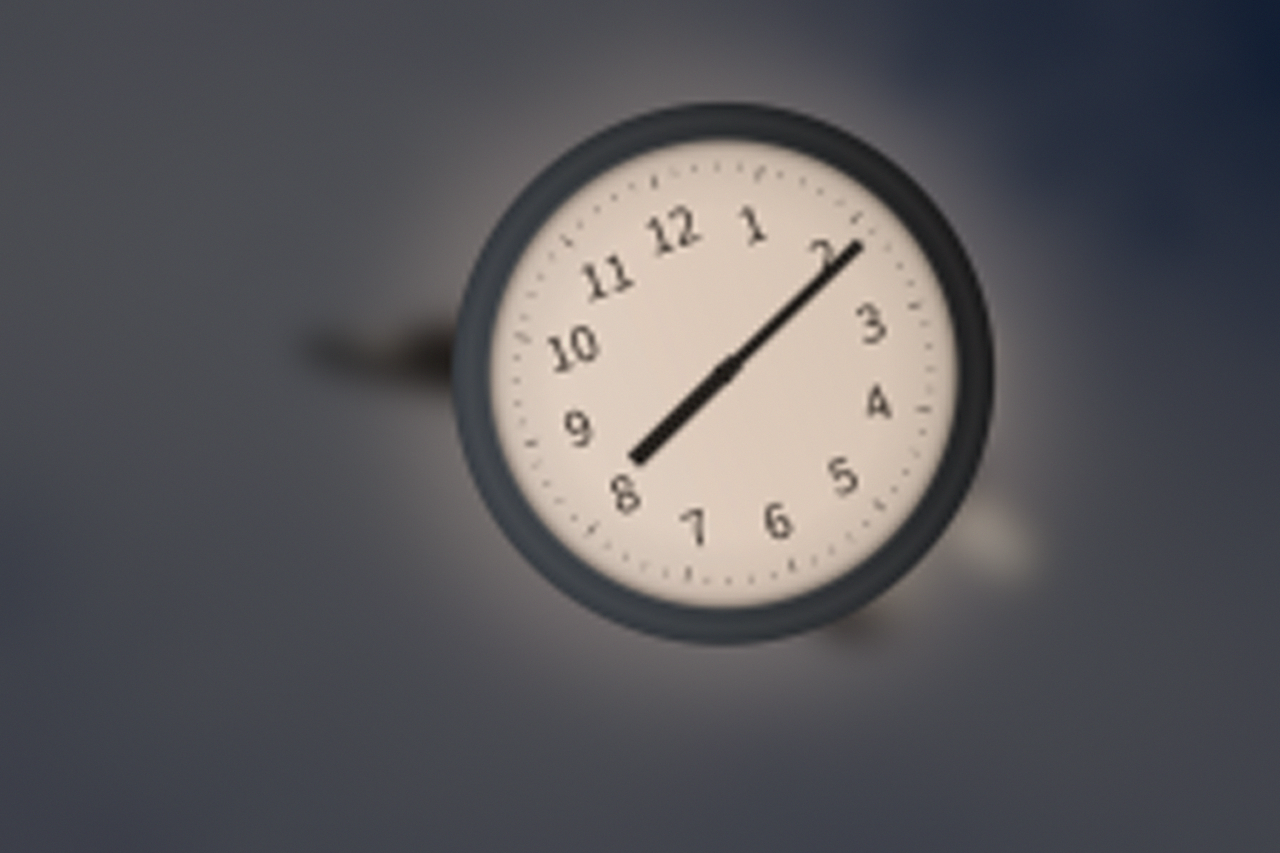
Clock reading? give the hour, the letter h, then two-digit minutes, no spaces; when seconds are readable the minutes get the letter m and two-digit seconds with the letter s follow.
8h11
